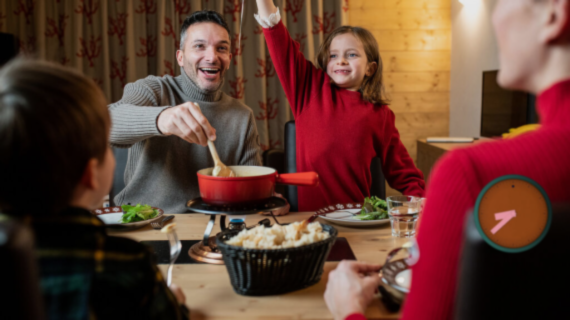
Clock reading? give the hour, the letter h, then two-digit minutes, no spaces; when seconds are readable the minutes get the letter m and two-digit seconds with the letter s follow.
8h38
